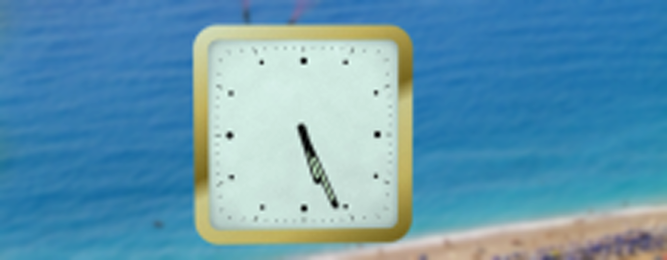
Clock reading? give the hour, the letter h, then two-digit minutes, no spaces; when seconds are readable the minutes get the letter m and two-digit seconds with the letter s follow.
5h26
